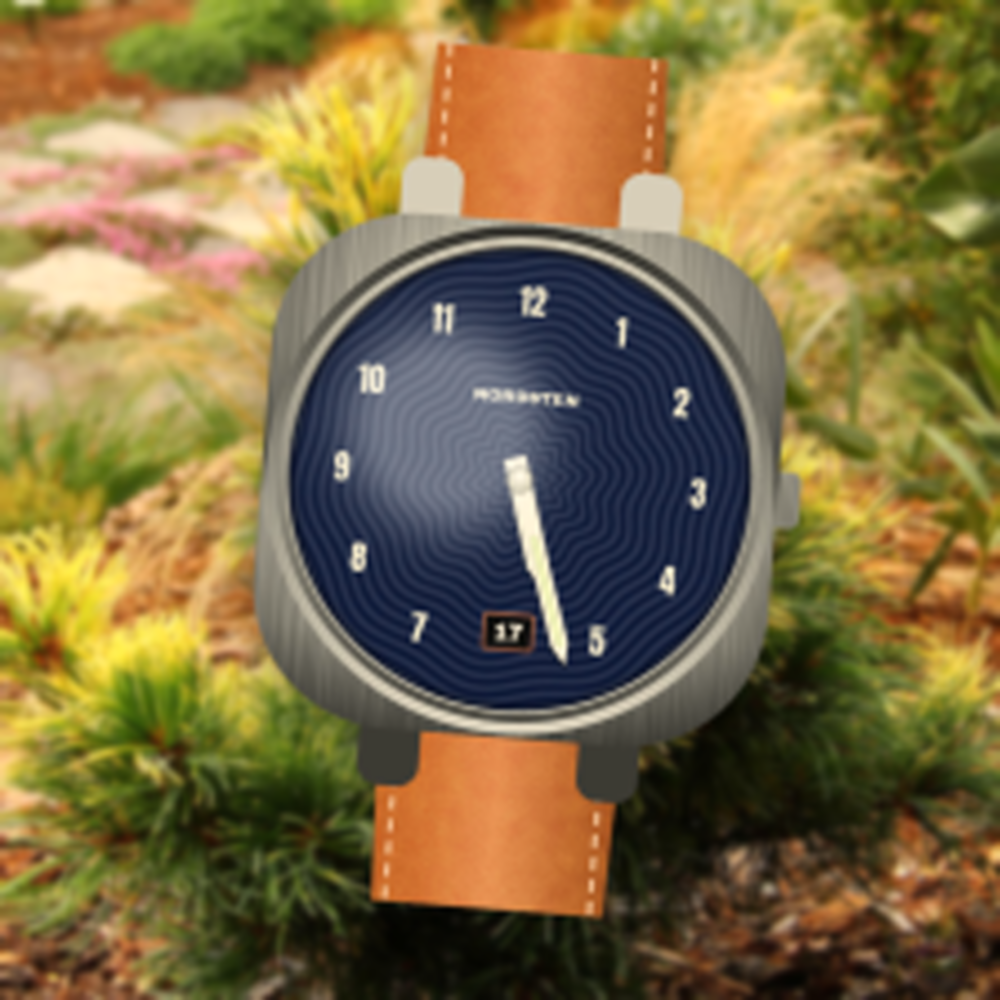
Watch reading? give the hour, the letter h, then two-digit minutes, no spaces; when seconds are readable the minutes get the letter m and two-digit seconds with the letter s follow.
5h27
